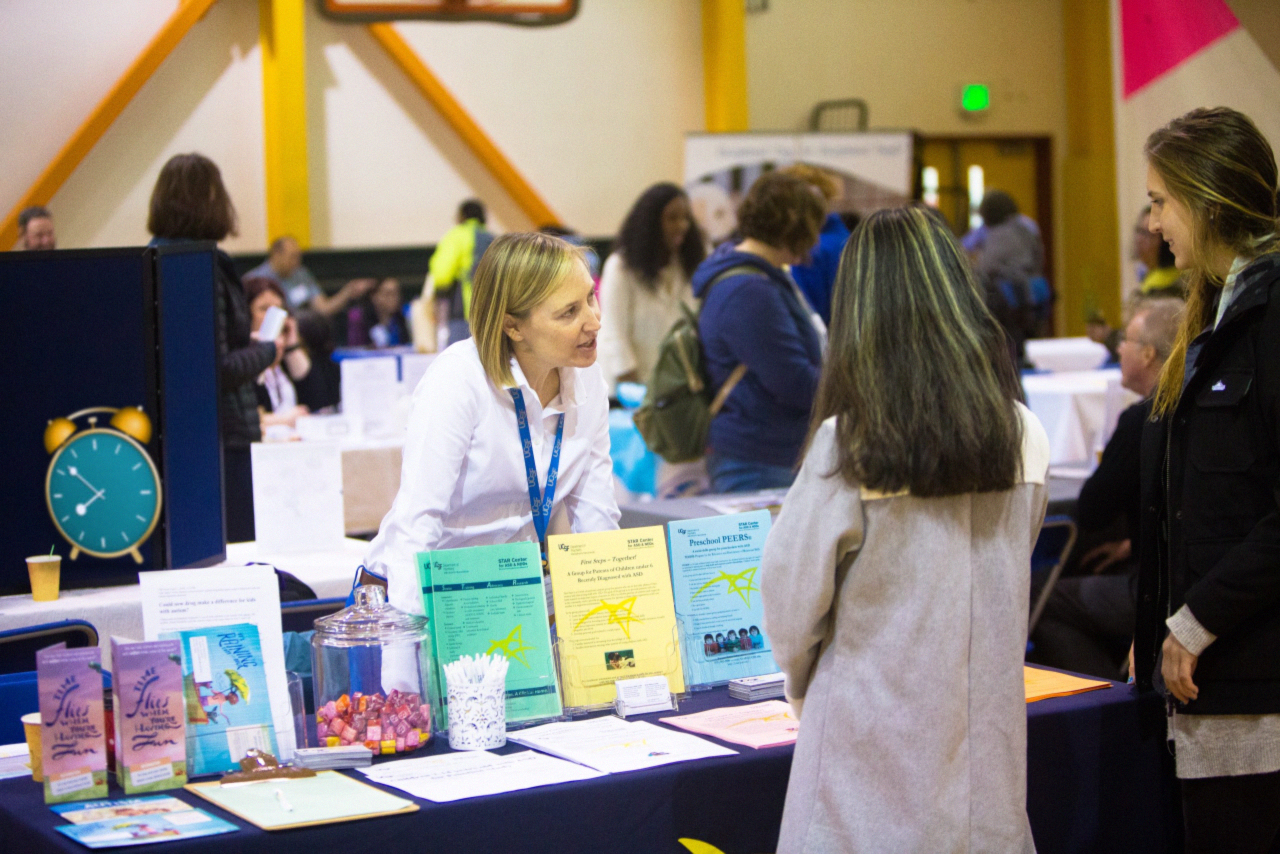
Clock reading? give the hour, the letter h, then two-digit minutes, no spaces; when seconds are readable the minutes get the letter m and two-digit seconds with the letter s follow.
7h52
